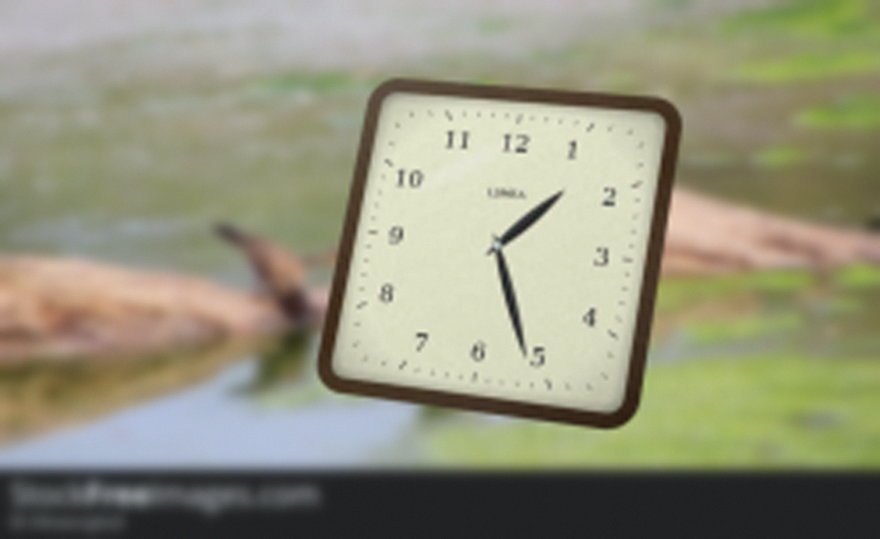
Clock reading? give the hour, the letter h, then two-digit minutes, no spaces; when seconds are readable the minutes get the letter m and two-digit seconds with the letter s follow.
1h26
